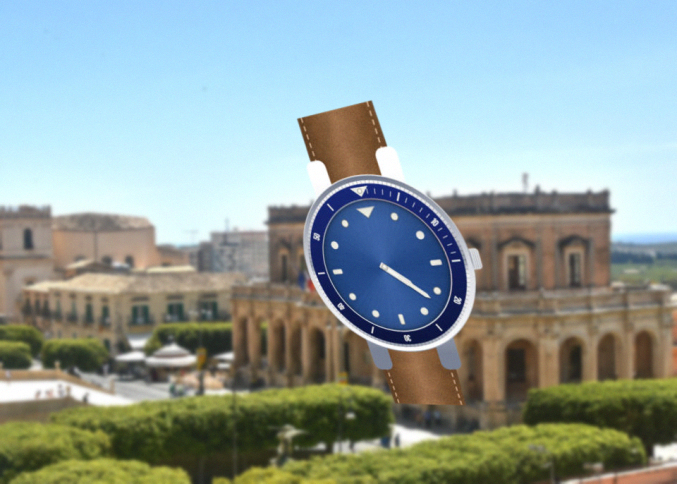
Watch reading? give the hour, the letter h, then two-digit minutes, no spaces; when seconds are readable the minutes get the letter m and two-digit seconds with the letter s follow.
4h22
